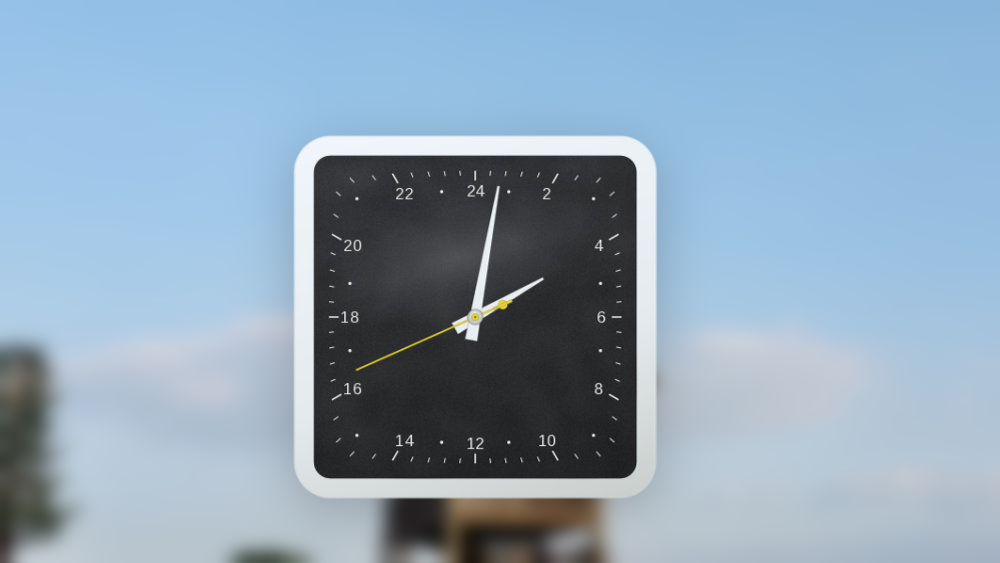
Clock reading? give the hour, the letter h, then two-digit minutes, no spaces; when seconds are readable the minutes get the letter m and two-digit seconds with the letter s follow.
4h01m41s
